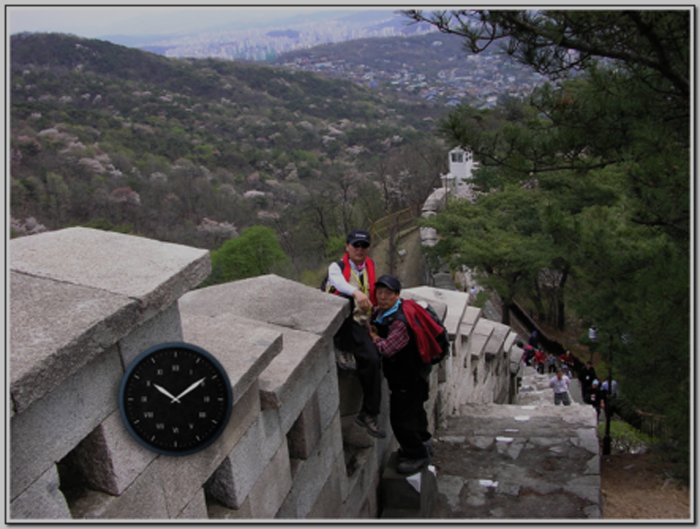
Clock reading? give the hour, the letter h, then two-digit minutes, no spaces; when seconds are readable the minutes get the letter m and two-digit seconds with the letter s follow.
10h09
